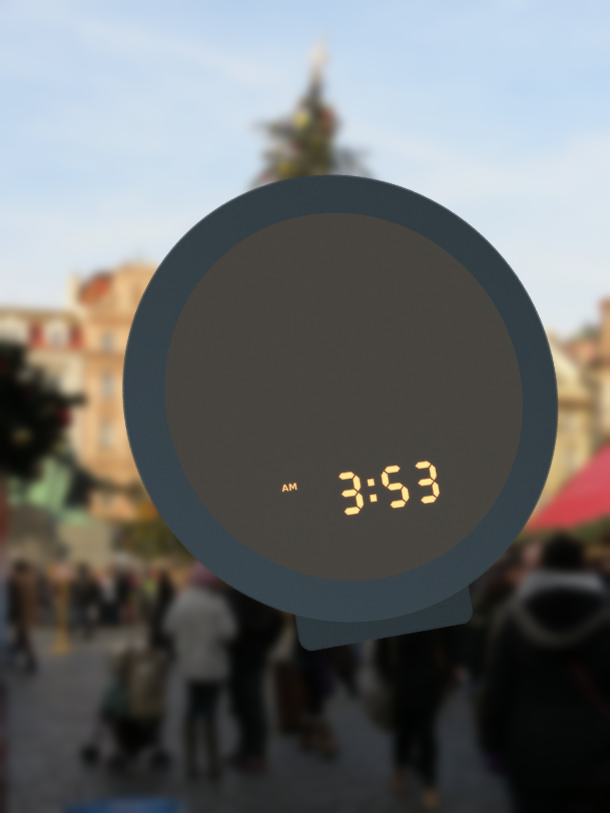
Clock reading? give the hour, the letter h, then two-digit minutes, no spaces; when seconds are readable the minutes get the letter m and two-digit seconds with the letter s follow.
3h53
